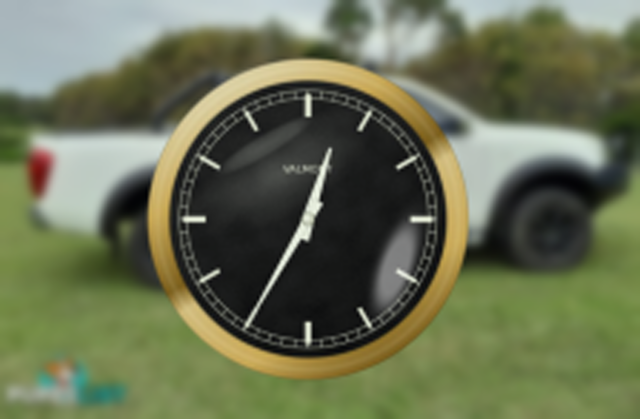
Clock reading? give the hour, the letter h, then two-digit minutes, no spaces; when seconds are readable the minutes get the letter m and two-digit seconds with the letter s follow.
12h35
